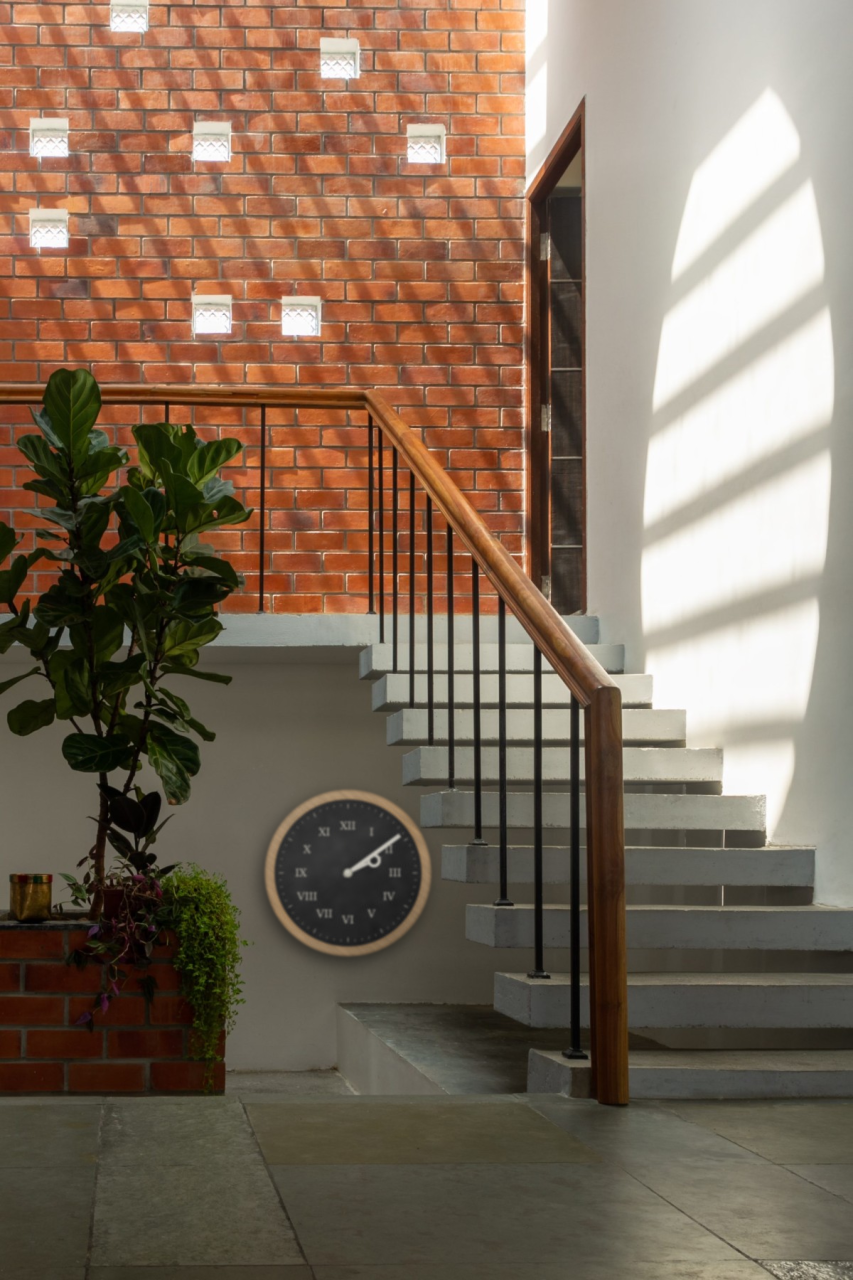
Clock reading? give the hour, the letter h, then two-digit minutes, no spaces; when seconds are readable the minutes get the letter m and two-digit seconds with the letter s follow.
2h09
